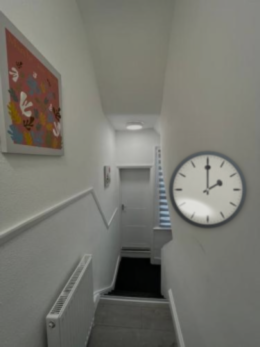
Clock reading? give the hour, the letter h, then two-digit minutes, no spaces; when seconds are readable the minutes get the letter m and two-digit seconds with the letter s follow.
2h00
